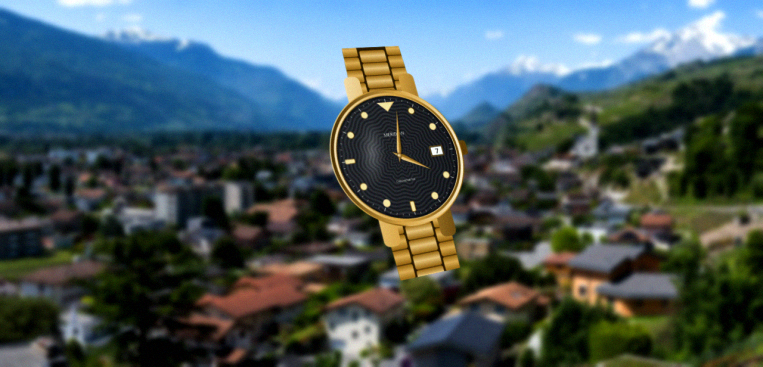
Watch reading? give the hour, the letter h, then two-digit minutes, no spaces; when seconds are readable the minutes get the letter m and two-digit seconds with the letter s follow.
4h02
